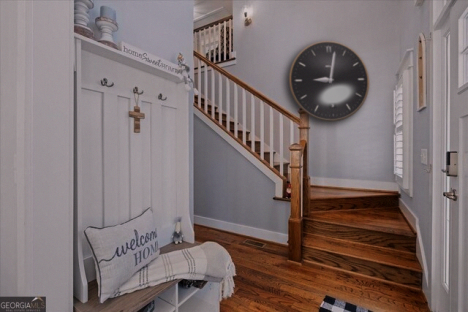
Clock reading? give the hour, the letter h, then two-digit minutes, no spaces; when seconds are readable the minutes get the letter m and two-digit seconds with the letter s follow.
9h02
